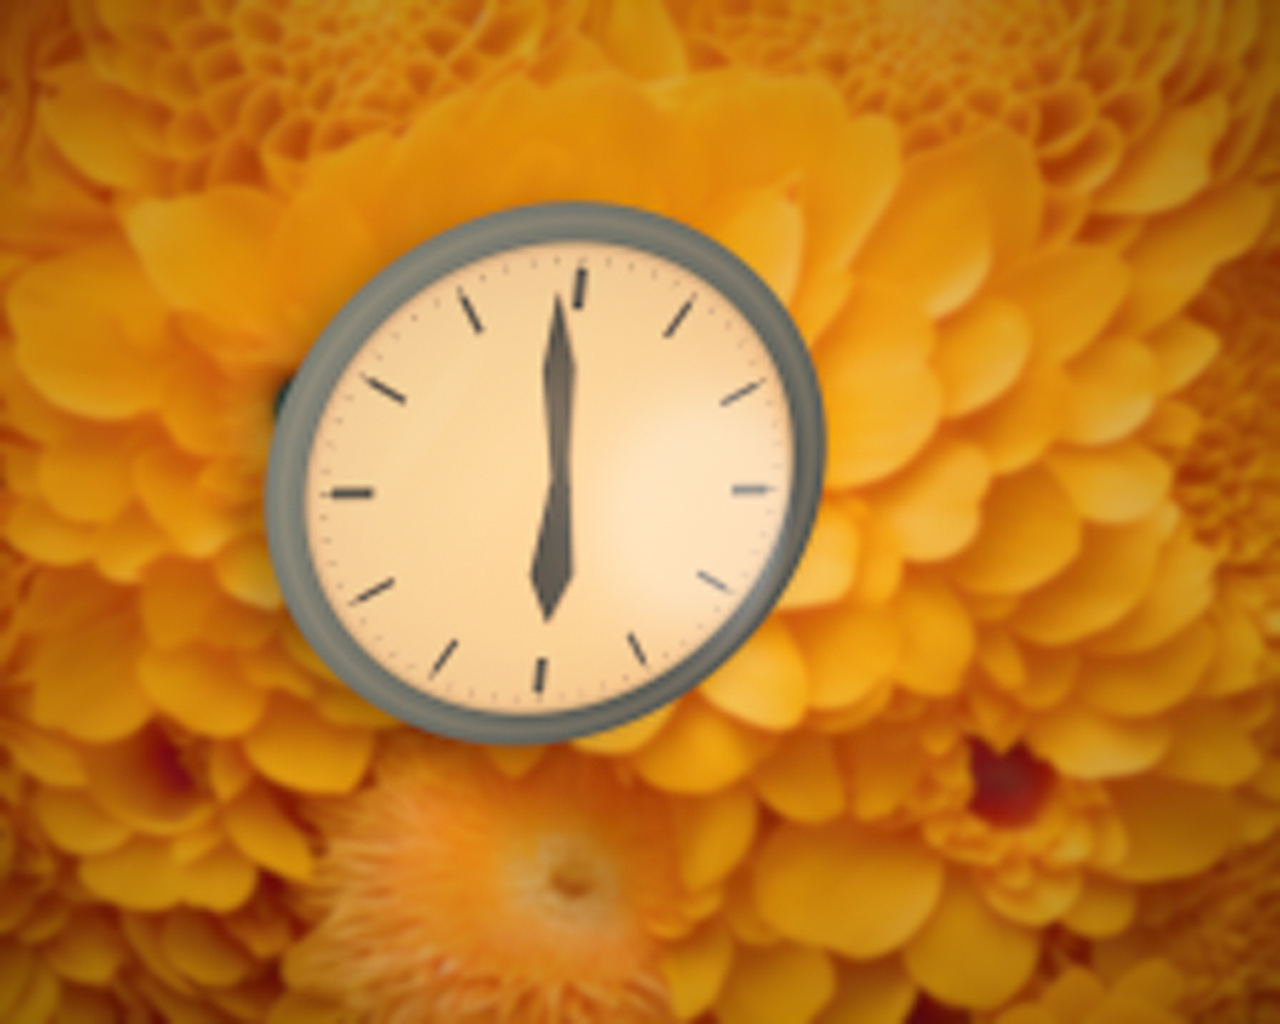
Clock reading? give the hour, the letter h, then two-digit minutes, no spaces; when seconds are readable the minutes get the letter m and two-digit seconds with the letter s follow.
5h59
